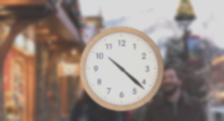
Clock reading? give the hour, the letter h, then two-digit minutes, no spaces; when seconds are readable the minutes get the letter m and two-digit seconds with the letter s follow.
10h22
